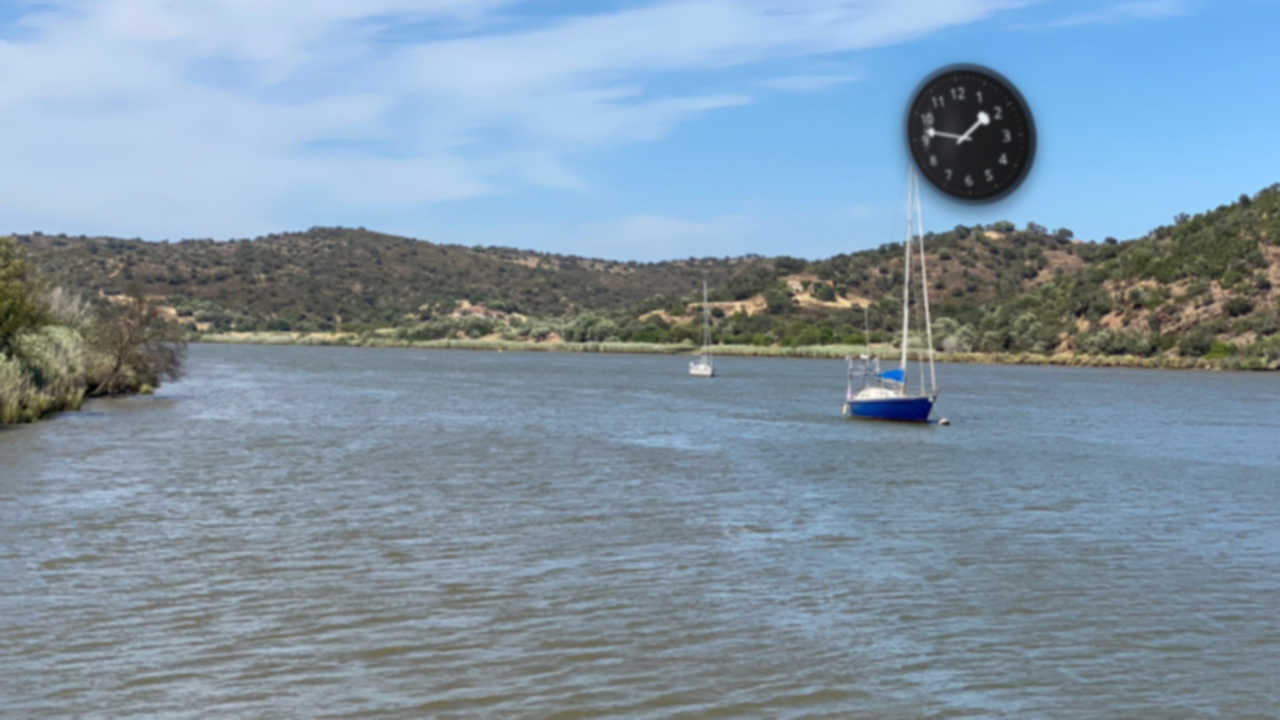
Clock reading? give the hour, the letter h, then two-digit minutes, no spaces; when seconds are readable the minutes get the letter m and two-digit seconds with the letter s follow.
1h47
